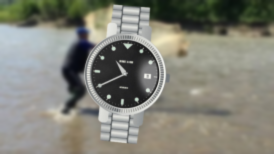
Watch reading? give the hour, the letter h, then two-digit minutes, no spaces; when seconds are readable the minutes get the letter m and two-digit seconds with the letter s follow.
10h40
